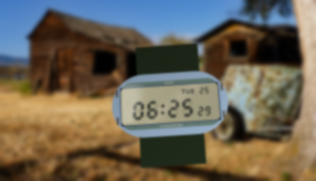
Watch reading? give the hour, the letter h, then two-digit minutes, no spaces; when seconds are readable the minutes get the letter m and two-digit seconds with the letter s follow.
6h25
